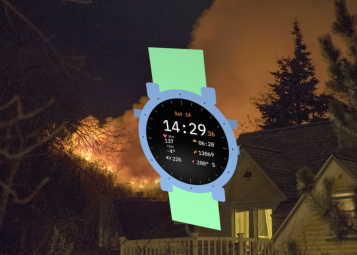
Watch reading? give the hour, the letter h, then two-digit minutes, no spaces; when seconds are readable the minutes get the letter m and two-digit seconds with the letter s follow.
14h29
